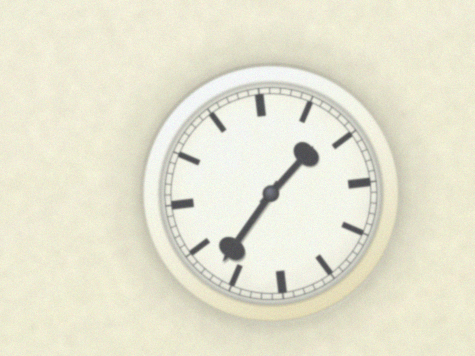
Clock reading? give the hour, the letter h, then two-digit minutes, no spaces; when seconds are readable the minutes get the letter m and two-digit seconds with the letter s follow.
1h37
